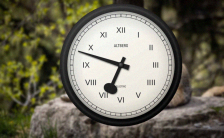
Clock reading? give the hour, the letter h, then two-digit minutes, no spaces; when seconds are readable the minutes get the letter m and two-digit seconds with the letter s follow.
6h48
